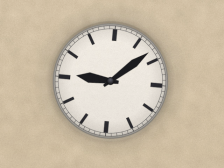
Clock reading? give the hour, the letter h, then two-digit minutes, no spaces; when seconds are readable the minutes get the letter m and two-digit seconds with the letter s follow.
9h08
